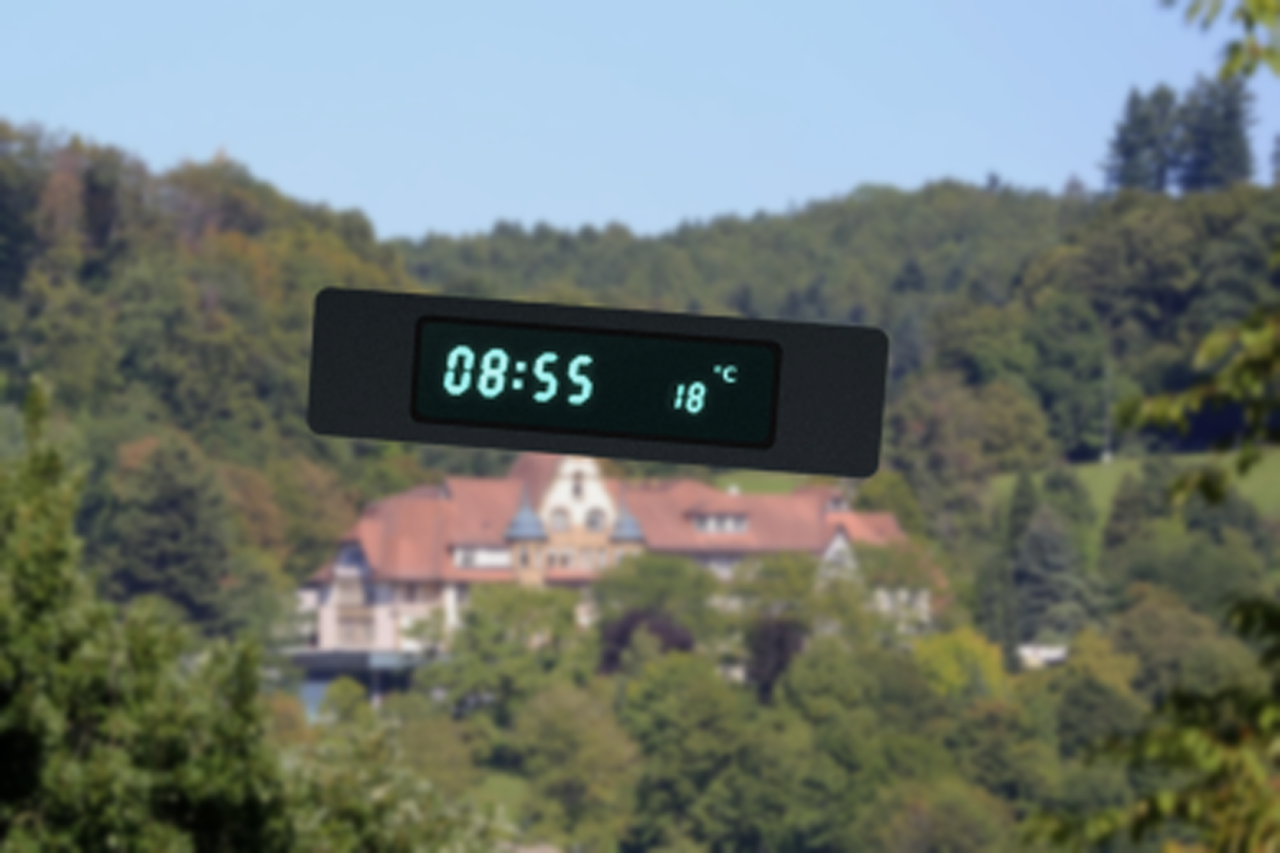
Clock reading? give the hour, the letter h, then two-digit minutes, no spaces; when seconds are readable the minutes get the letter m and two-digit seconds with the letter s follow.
8h55
